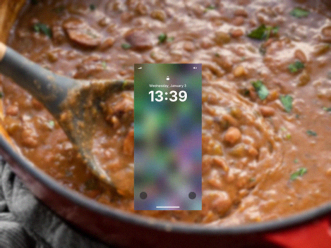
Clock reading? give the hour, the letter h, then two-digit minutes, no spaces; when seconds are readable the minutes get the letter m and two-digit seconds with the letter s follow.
13h39
